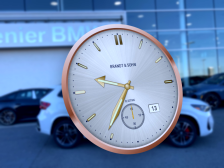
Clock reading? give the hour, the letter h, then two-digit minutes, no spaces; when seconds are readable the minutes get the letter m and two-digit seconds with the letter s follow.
9h36
